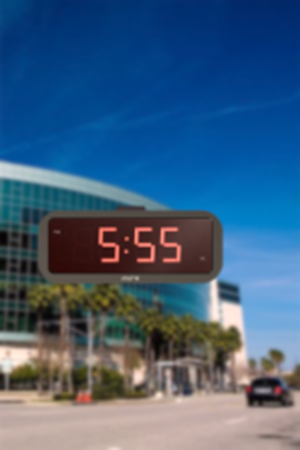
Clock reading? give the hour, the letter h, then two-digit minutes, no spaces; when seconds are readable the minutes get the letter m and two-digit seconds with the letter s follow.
5h55
